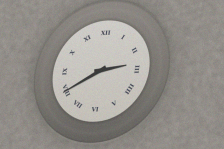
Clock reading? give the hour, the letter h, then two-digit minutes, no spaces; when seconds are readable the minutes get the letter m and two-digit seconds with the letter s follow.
2h40
